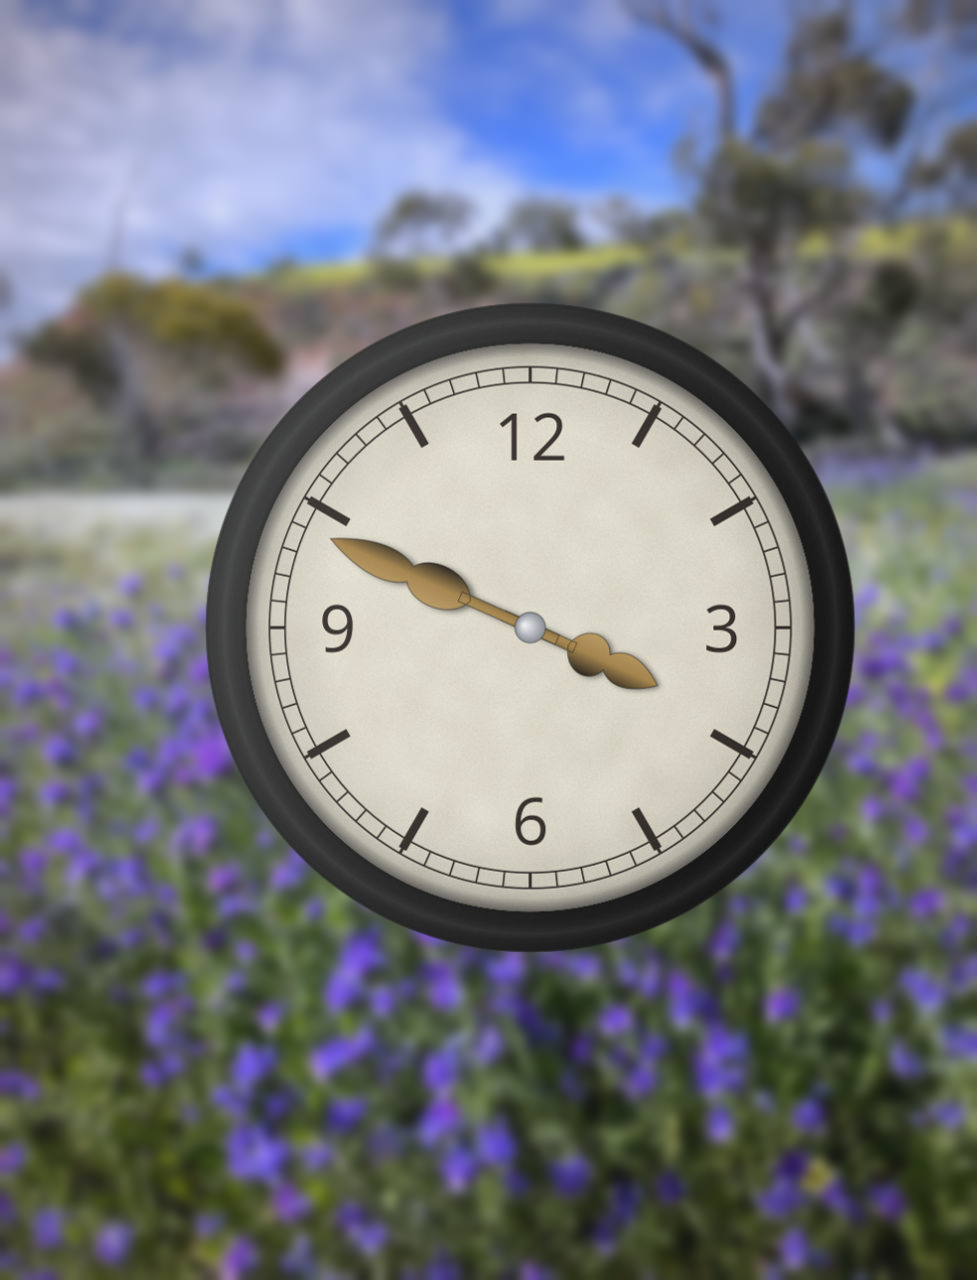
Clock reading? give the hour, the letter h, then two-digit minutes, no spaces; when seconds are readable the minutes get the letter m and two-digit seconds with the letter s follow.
3h49
